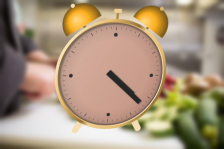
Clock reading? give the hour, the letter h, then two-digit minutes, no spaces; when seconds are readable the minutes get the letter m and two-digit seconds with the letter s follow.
4h22
